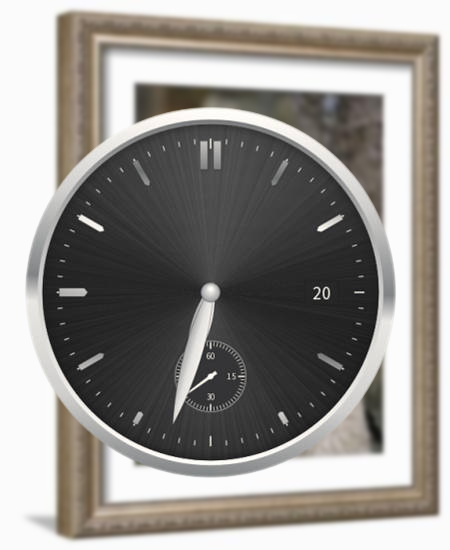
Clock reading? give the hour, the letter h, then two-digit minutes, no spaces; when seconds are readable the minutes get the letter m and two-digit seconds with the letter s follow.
6h32m39s
